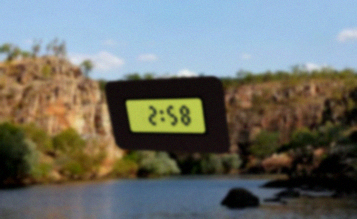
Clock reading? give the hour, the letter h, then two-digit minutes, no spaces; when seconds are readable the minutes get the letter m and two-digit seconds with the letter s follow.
2h58
